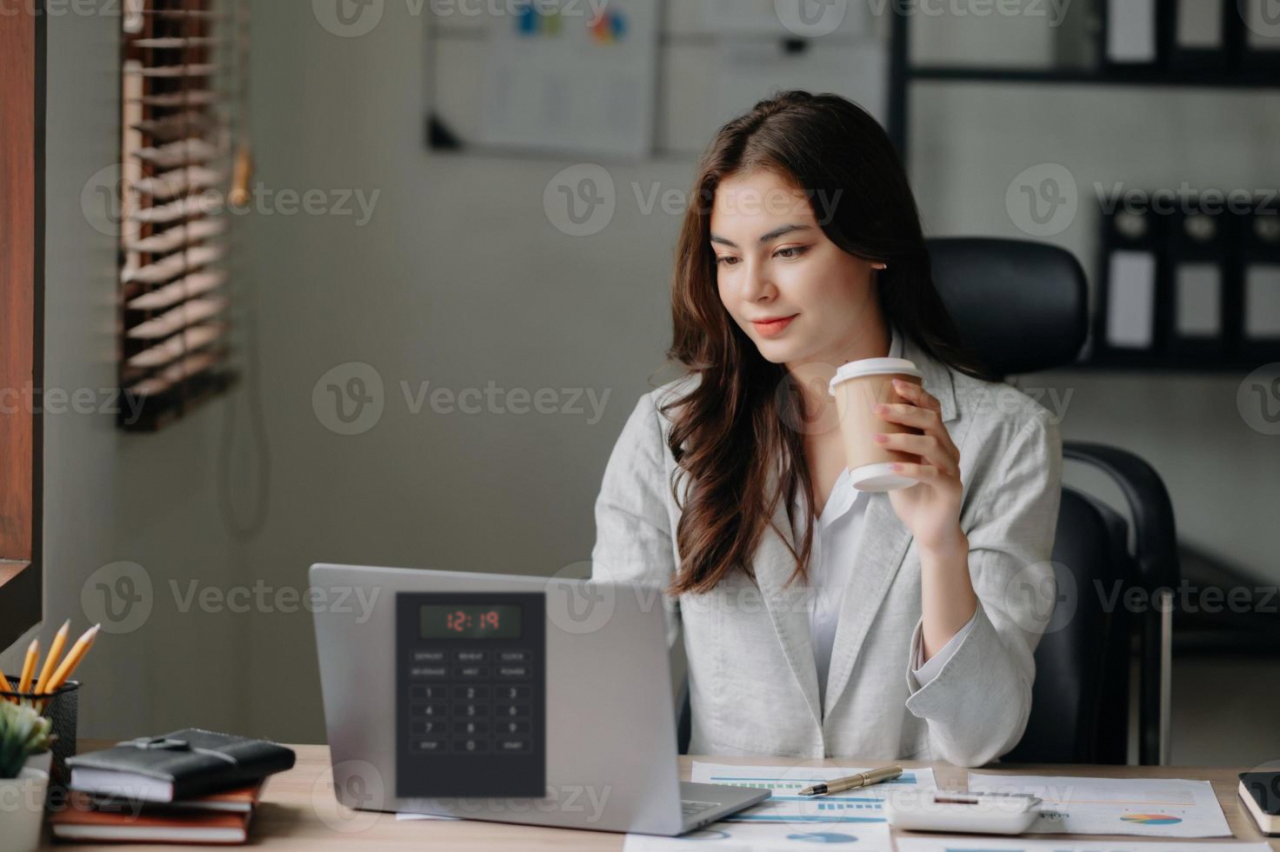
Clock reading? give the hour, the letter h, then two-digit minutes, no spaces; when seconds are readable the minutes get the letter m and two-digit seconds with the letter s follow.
12h19
